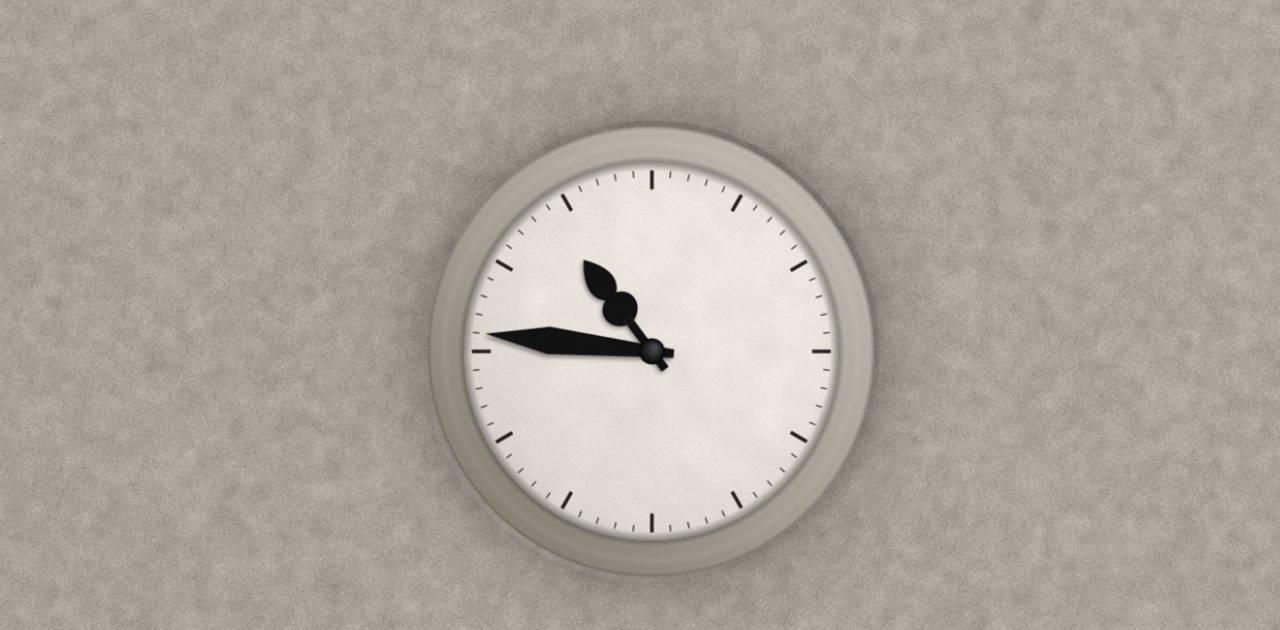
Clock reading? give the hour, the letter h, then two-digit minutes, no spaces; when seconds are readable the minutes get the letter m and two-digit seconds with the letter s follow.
10h46
